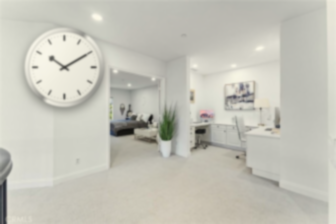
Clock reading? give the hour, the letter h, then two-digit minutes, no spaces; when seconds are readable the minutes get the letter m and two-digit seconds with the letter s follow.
10h10
